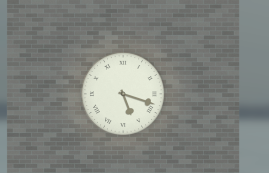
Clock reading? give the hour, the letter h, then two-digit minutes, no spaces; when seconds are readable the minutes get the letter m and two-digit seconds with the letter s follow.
5h18
